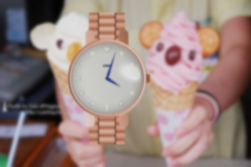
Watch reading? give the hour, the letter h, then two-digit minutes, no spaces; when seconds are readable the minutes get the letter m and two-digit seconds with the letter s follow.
4h03
